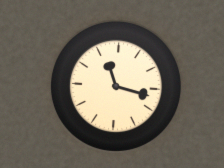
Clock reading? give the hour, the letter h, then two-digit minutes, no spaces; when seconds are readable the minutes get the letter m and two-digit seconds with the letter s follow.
11h17
